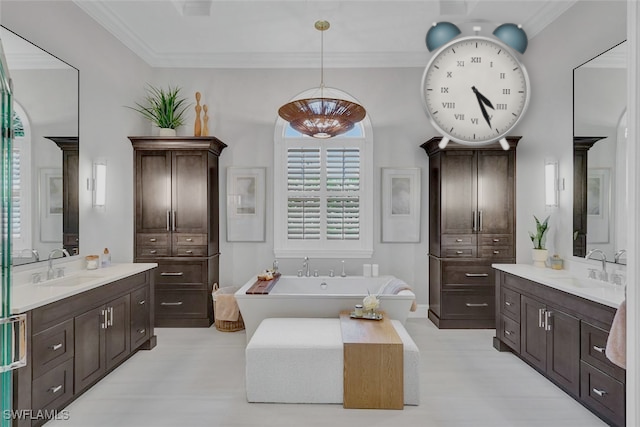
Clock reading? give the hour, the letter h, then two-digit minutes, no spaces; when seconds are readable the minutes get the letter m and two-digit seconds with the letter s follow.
4h26
